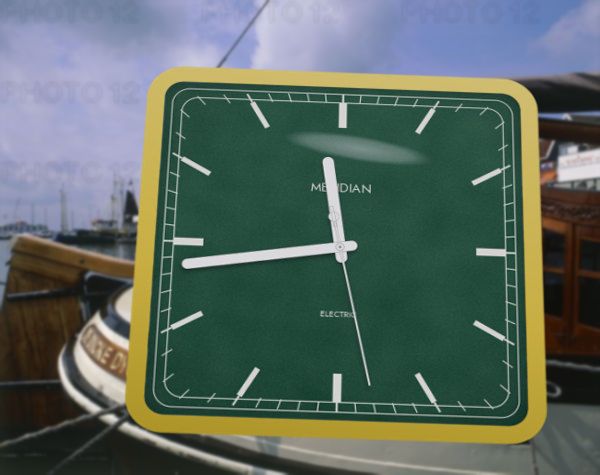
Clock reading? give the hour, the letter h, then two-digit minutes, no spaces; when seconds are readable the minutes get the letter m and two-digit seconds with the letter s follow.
11h43m28s
